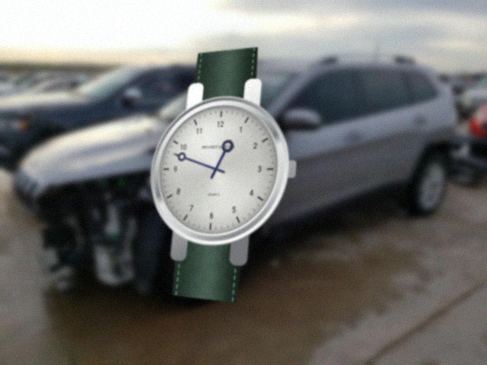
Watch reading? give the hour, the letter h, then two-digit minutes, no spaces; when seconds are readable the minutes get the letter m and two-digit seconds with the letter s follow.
12h48
